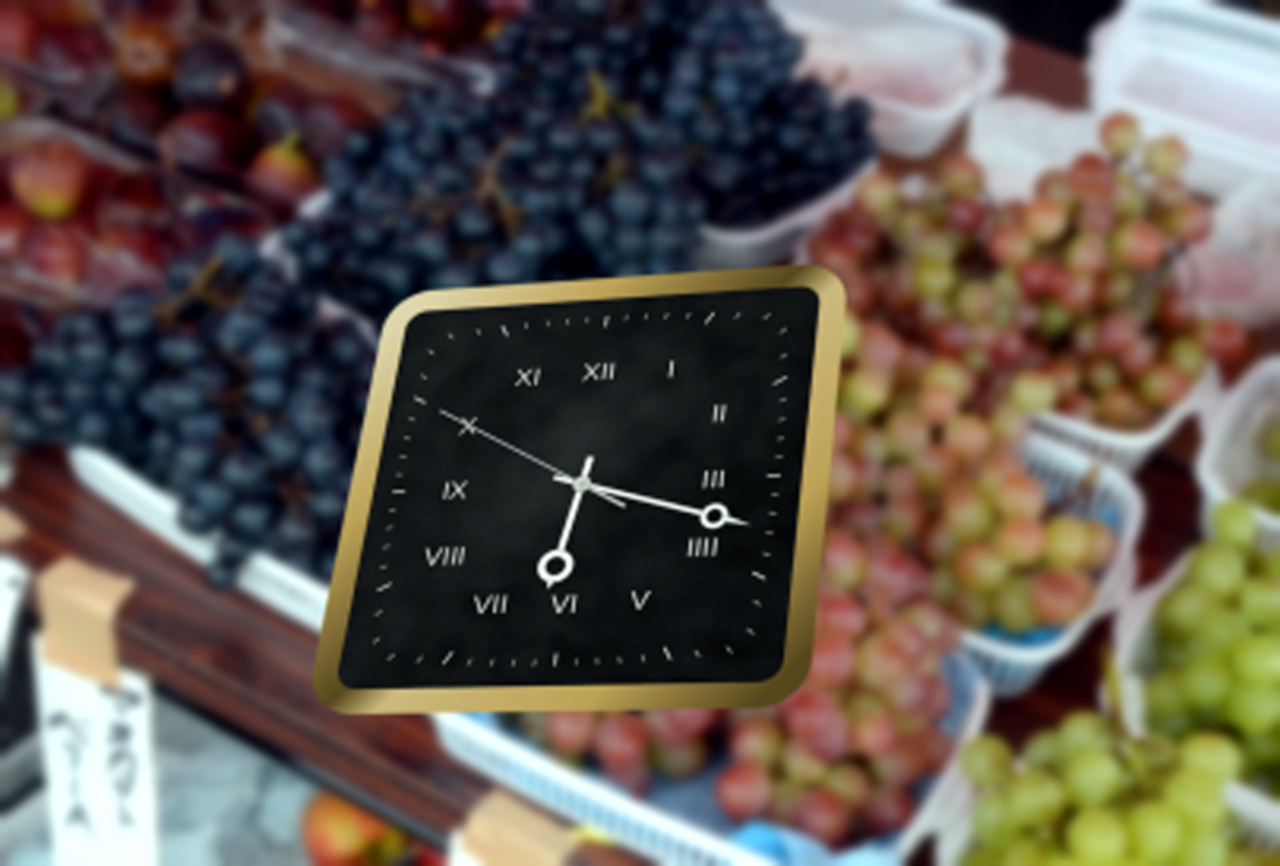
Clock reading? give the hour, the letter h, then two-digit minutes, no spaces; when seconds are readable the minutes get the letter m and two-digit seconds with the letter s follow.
6h17m50s
